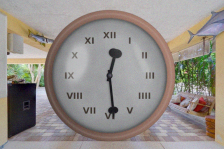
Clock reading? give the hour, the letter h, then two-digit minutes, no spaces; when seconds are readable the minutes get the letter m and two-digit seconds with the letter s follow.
12h29
